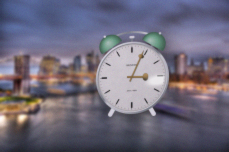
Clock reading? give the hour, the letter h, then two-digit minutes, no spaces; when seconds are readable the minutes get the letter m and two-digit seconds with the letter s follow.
3h04
